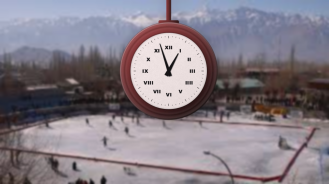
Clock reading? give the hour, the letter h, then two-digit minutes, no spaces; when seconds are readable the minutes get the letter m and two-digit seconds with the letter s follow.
12h57
